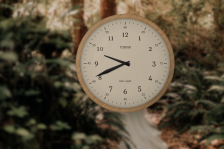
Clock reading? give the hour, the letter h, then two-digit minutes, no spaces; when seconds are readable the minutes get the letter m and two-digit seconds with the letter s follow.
9h41
